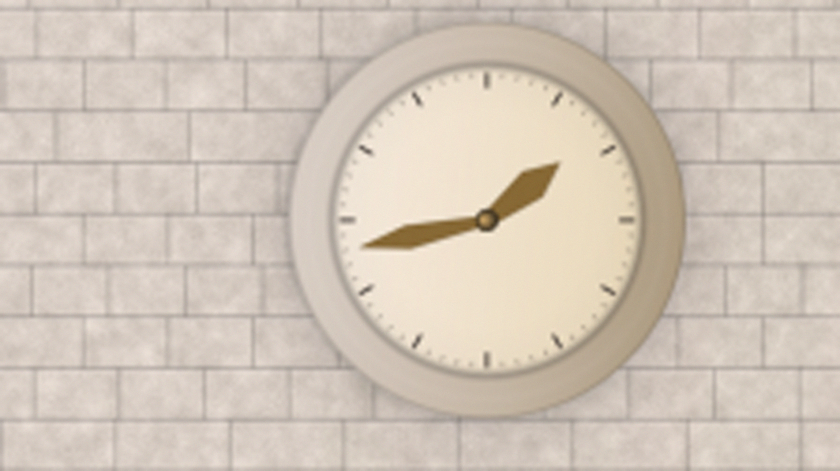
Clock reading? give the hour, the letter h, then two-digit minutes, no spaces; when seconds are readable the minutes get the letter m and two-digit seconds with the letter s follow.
1h43
